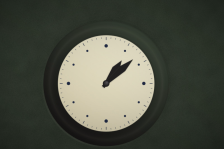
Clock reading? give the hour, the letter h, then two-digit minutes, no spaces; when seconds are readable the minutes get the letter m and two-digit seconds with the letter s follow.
1h08
